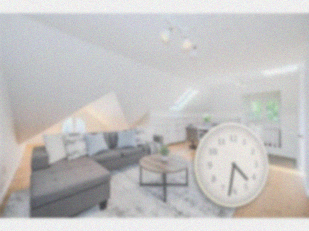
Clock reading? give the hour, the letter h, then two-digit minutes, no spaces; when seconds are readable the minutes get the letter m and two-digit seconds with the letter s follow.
4h32
